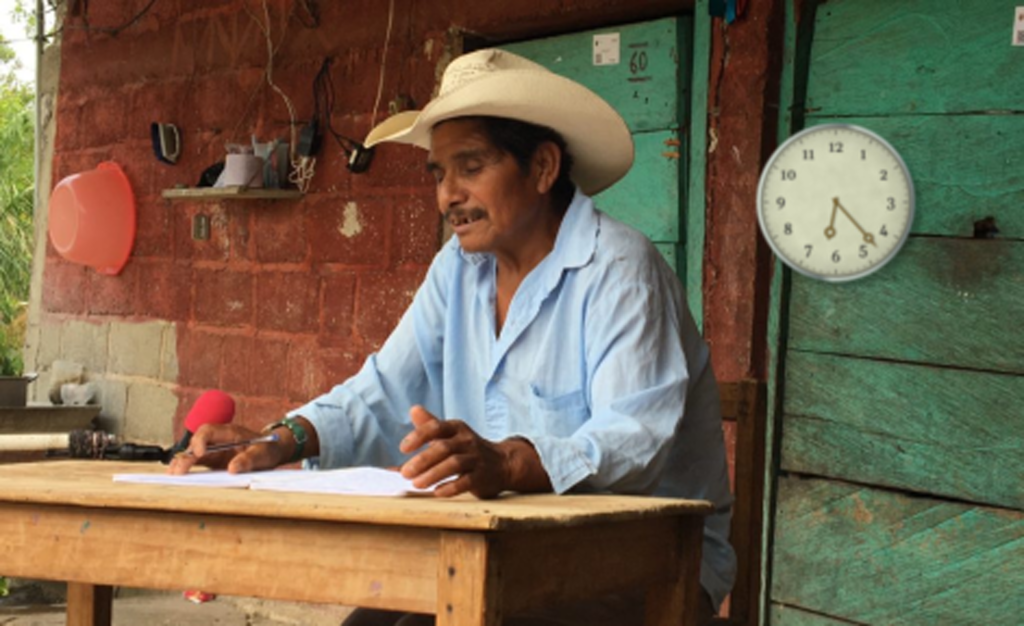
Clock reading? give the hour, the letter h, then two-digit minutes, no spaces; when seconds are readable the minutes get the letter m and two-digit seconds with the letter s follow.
6h23
